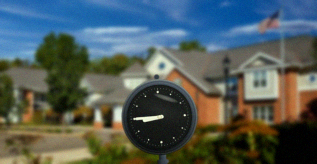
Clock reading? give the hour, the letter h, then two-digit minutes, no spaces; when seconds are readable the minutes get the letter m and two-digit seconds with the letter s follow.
8h45
